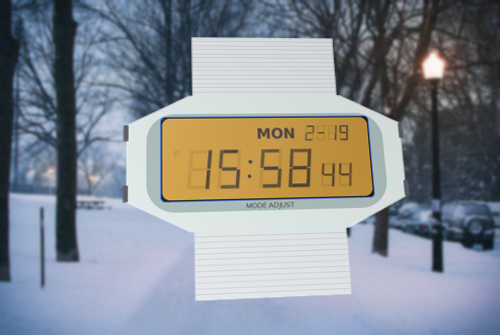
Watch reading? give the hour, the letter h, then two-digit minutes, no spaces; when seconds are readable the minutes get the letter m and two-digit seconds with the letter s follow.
15h58m44s
